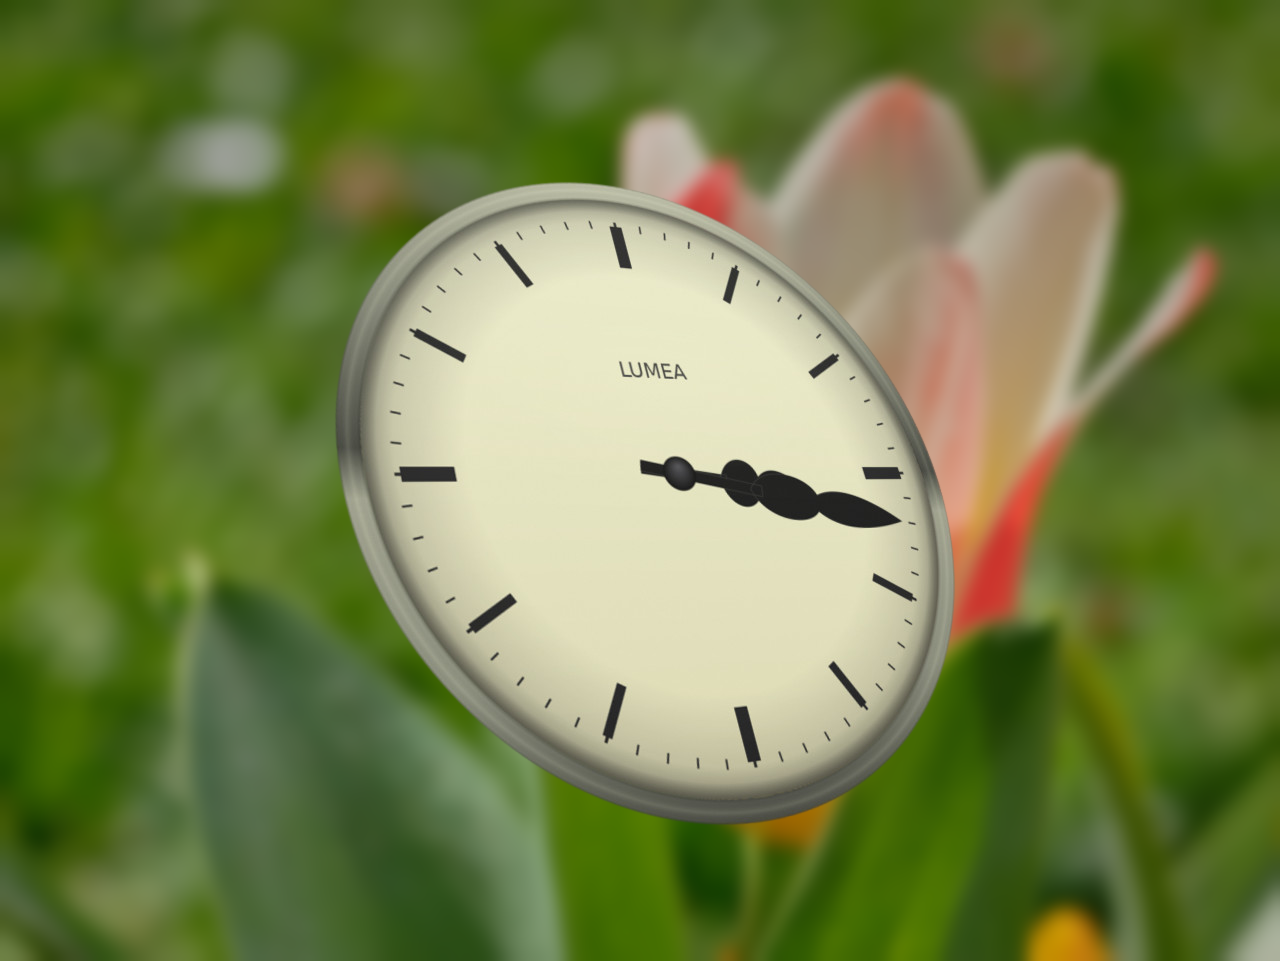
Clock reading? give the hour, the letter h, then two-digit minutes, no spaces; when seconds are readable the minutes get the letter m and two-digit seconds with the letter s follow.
3h17
